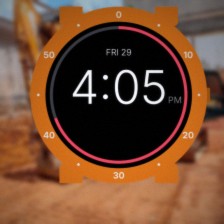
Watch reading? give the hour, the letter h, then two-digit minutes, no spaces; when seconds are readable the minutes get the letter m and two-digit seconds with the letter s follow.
4h05
